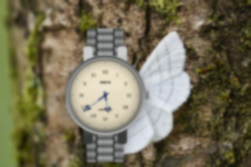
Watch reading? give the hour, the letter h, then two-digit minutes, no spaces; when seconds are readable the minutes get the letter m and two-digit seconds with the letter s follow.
5h39
